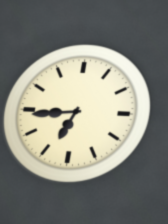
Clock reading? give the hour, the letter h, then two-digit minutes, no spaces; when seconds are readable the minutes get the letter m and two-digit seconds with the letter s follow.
6h44
